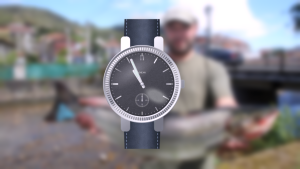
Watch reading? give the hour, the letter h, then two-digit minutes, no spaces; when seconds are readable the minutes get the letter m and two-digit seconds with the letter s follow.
10h56
